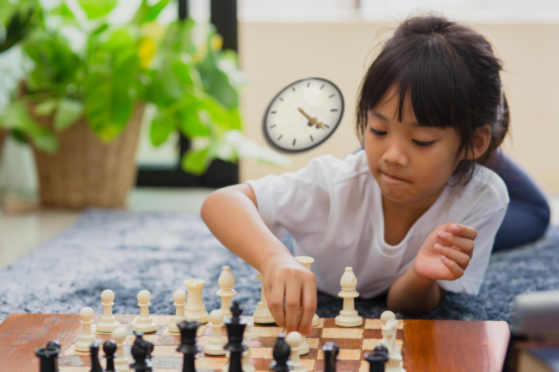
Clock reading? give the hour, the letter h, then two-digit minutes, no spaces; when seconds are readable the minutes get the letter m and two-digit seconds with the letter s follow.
4h21
